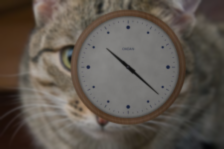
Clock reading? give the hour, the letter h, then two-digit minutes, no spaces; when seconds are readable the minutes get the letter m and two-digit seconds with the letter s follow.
10h22
